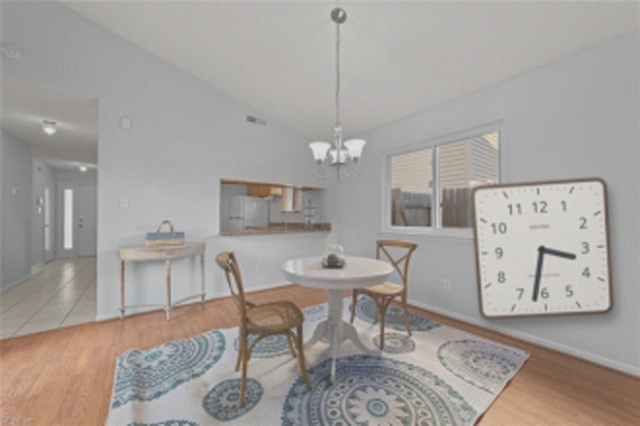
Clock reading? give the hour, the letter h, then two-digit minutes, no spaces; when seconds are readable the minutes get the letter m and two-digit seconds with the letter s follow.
3h32
